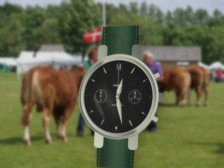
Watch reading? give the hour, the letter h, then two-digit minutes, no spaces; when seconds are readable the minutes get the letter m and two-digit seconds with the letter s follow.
12h28
